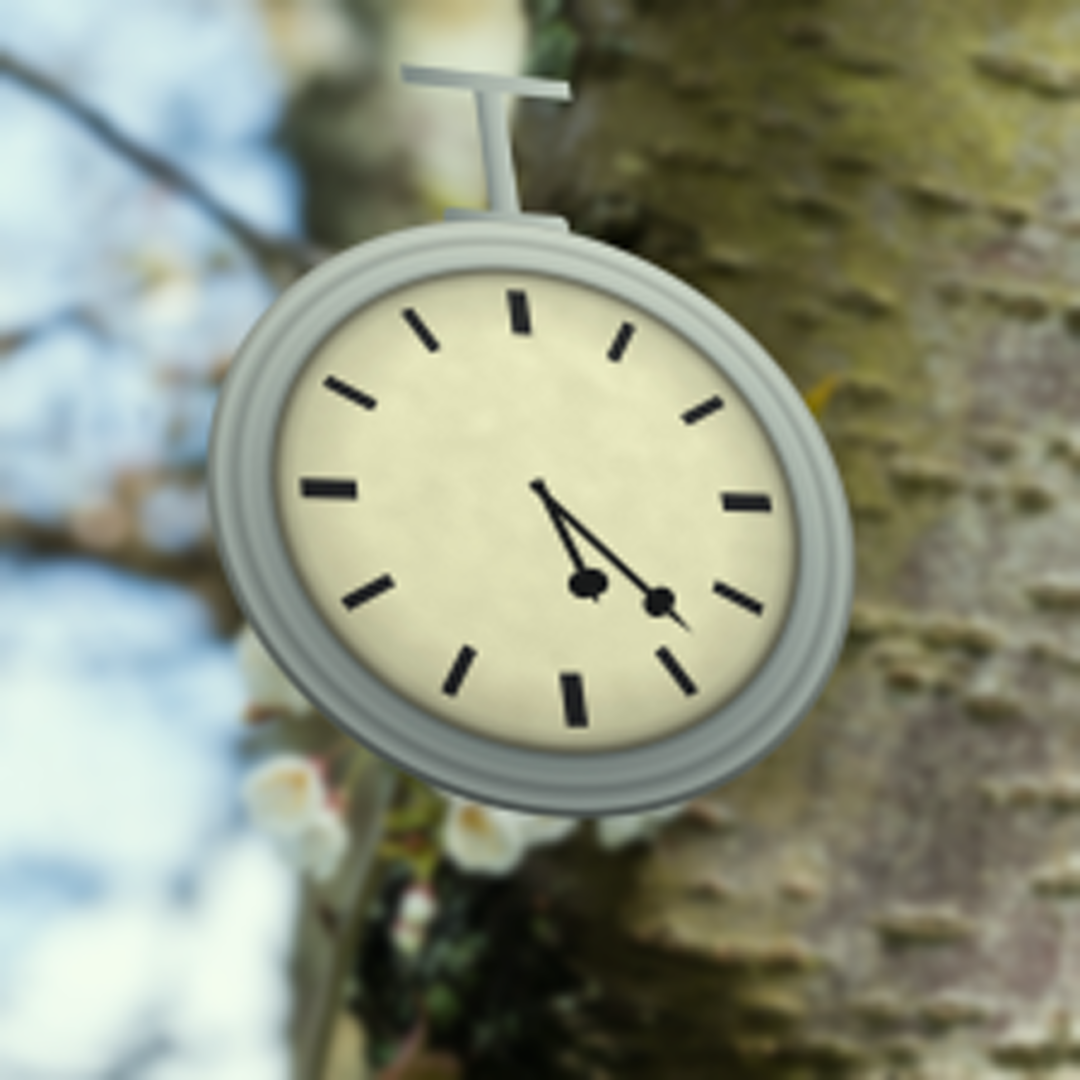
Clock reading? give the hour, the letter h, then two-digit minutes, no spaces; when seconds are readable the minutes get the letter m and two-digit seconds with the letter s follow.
5h23
